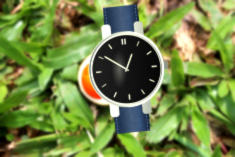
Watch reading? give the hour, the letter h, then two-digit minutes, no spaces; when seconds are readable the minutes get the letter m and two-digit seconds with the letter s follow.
12h51
